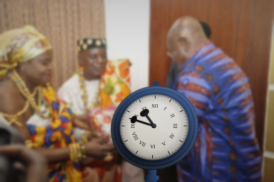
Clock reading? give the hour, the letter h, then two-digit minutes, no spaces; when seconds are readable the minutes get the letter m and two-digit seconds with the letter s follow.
10h48
